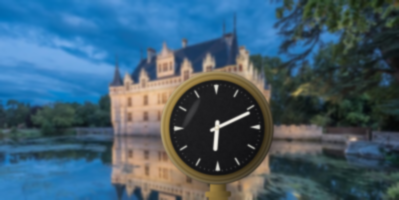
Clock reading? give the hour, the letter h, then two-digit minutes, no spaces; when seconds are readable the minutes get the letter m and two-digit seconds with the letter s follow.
6h11
